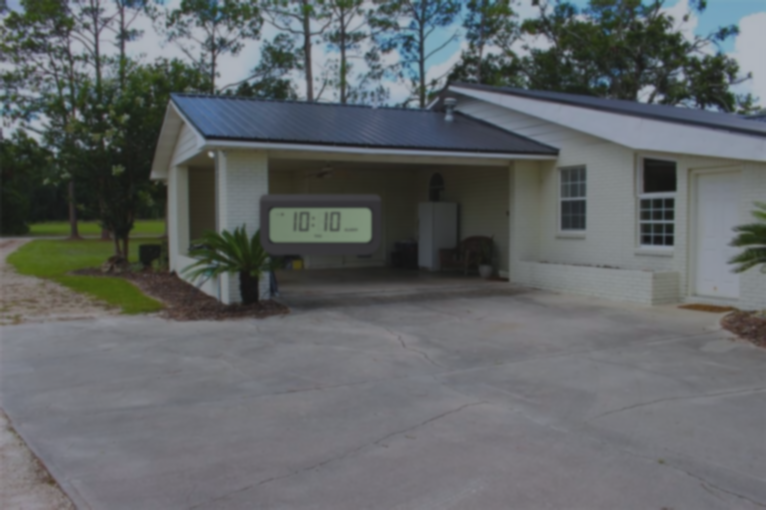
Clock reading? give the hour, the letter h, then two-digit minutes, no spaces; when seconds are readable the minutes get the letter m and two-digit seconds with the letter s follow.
10h10
